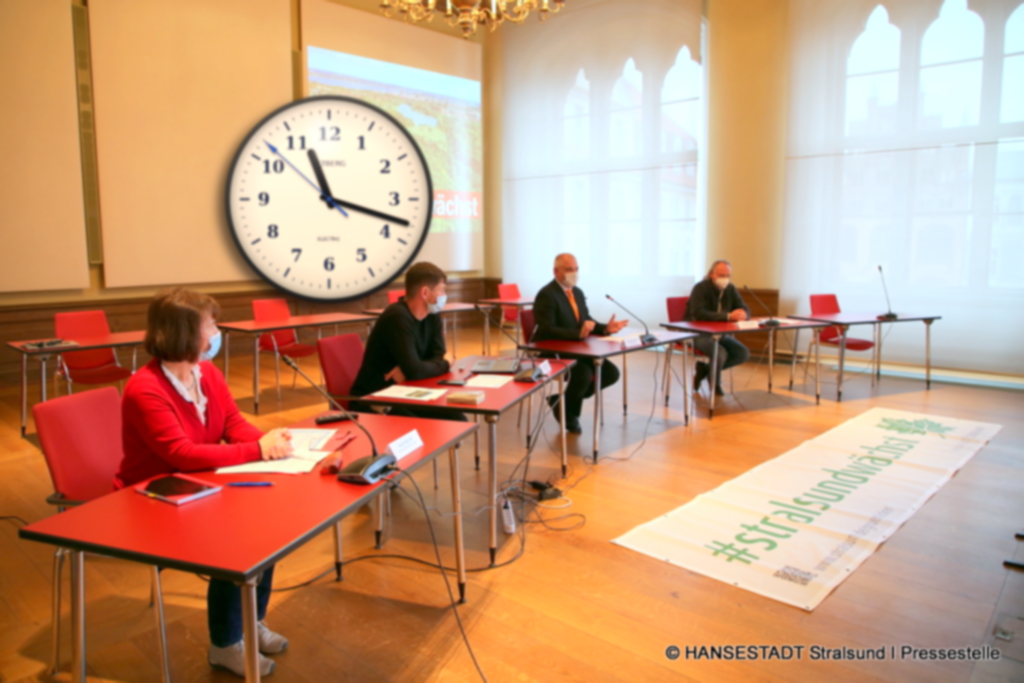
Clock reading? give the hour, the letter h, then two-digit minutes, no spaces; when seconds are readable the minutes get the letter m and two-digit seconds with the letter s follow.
11h17m52s
